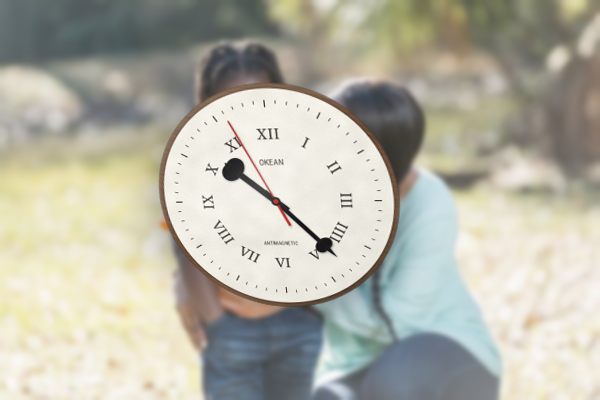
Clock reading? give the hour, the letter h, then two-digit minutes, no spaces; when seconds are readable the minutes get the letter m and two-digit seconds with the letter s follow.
10h22m56s
